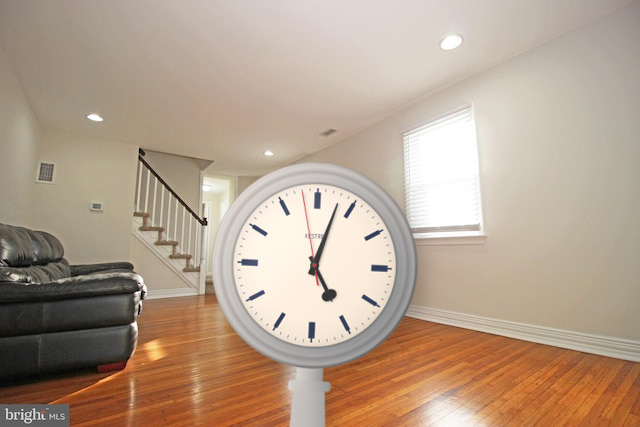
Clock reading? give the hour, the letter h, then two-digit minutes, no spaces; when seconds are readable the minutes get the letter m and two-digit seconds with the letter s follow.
5h02m58s
